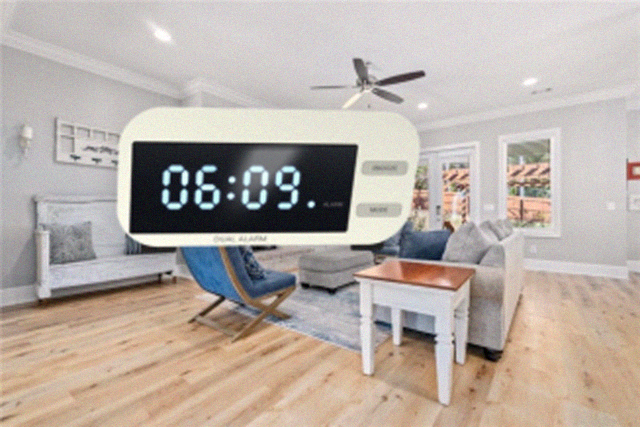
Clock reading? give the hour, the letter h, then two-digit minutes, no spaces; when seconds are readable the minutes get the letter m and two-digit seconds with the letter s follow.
6h09
